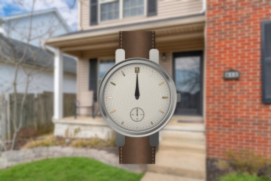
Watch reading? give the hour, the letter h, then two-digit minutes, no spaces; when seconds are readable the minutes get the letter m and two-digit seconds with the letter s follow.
12h00
